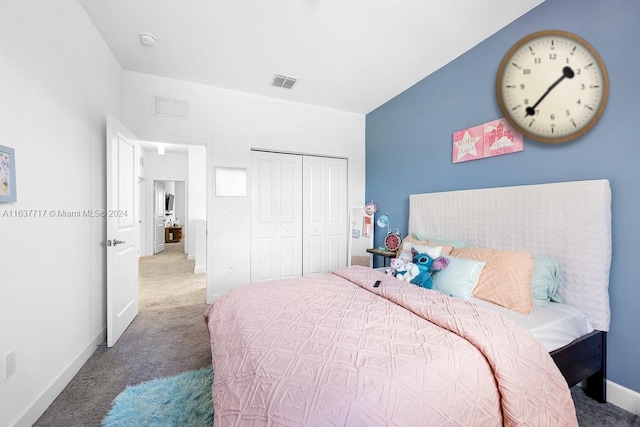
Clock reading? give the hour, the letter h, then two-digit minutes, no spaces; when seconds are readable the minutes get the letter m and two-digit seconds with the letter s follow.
1h37
